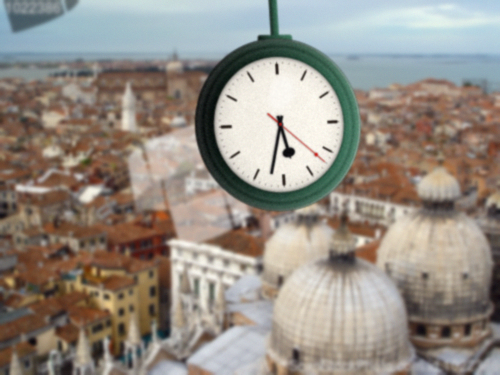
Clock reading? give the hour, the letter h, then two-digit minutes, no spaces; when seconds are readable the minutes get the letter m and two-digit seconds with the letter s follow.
5h32m22s
